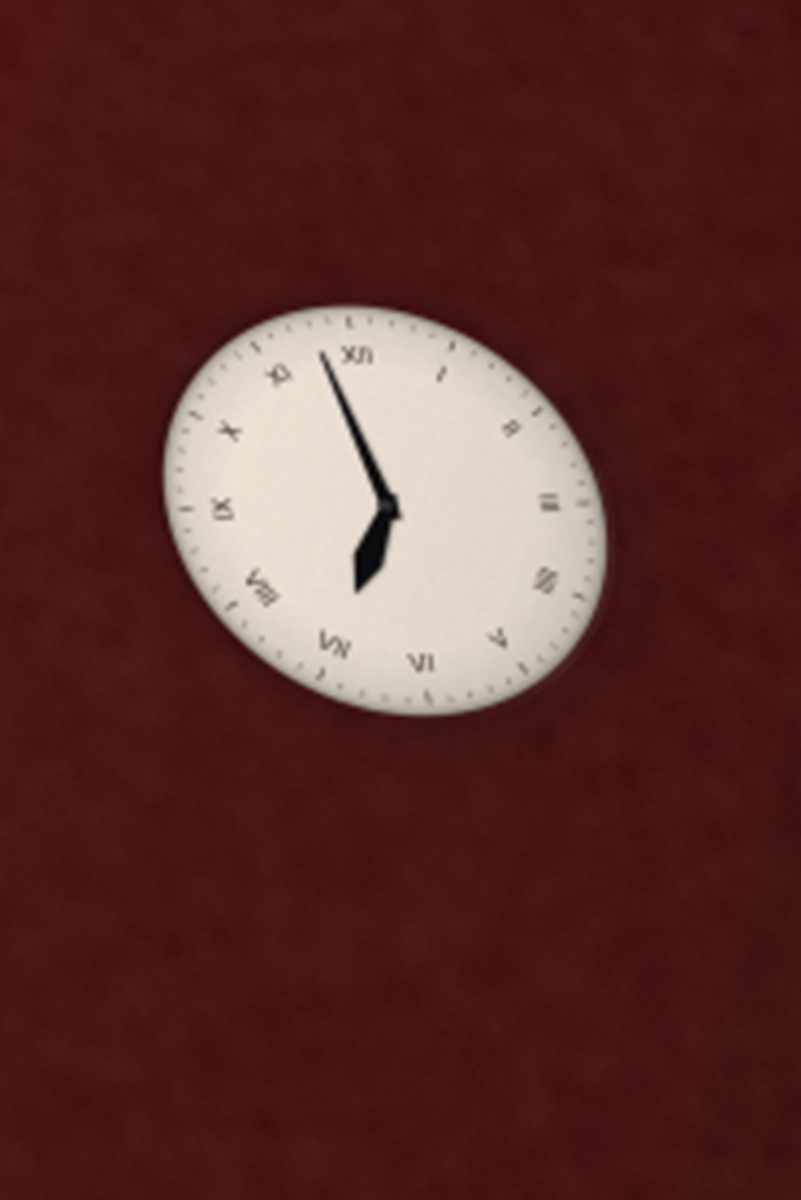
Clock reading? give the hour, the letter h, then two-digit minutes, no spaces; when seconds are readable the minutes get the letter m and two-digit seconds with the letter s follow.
6h58
